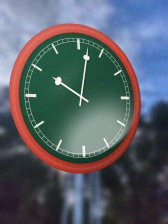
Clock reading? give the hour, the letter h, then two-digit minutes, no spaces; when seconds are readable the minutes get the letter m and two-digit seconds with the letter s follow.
10h02
